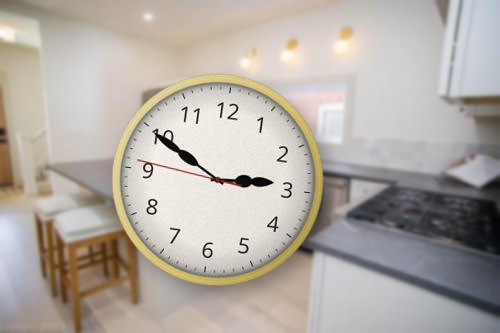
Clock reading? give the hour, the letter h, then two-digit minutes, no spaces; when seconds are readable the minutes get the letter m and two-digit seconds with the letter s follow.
2h49m46s
